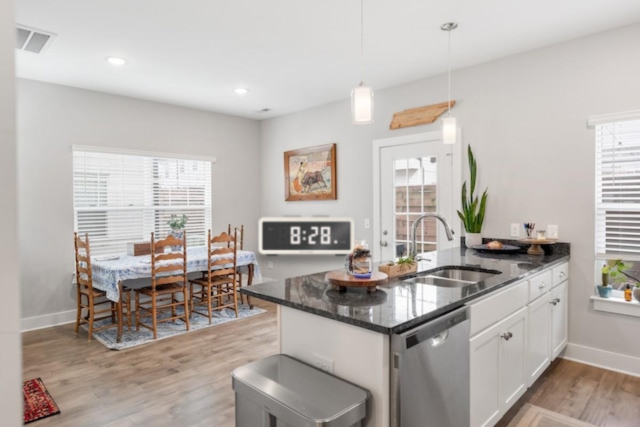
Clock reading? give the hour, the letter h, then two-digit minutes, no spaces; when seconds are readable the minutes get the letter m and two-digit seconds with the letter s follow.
8h28
